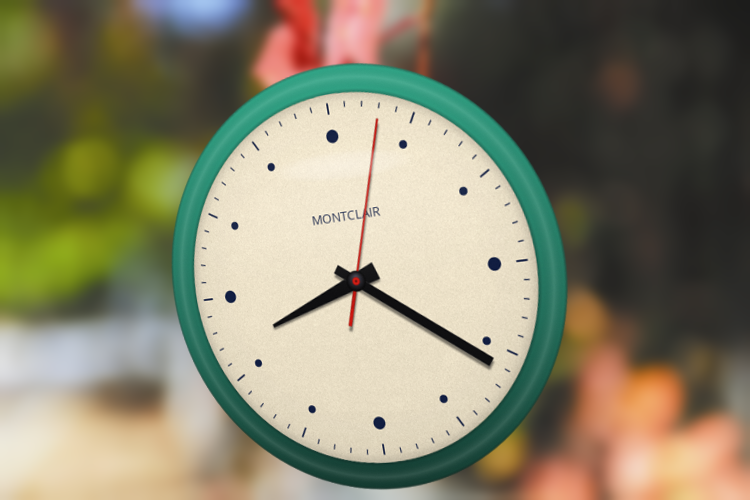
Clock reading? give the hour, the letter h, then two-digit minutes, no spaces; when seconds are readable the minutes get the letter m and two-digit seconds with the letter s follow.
8h21m03s
